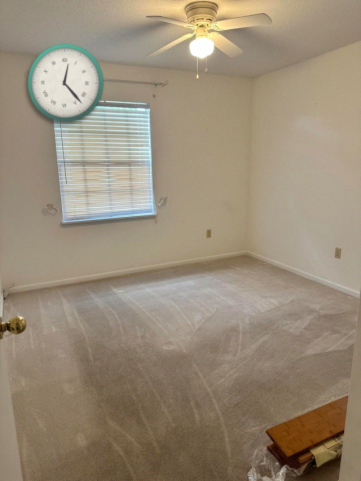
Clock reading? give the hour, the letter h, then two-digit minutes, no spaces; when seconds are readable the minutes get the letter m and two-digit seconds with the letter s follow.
12h23
